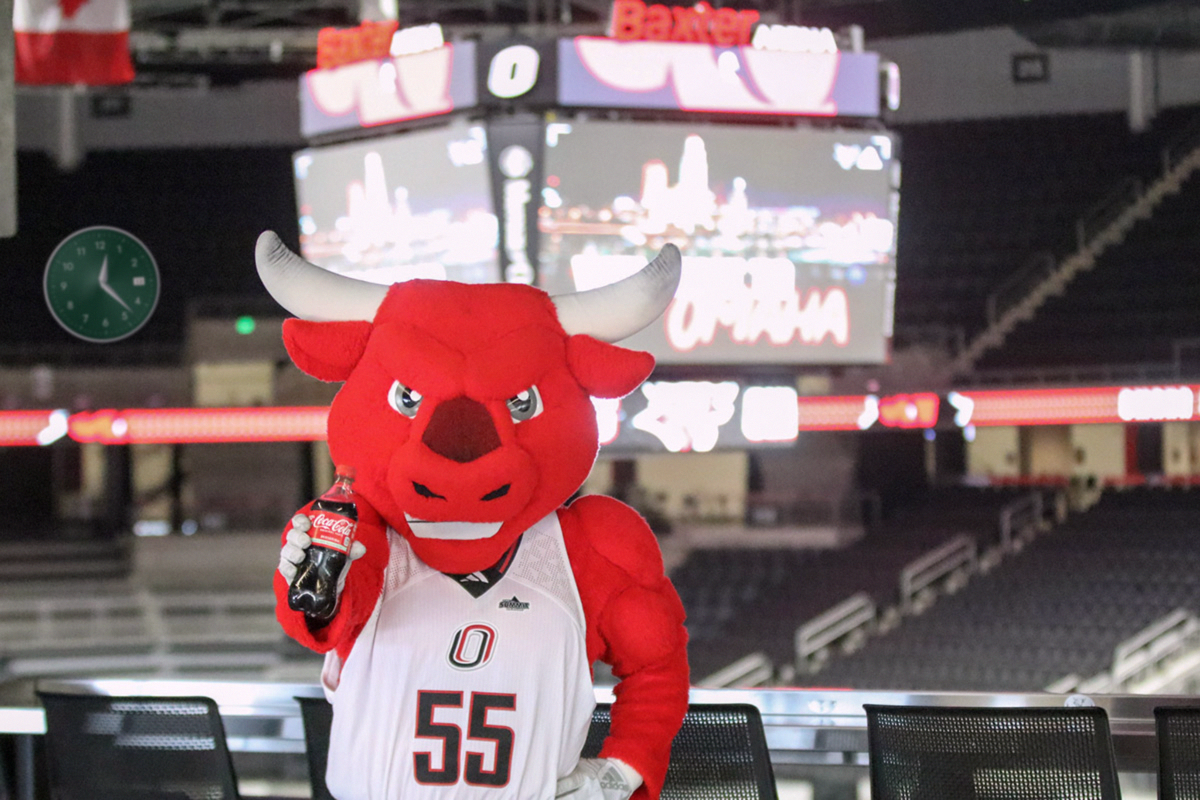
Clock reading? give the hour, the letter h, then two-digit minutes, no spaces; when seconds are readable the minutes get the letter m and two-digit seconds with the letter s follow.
12h23
